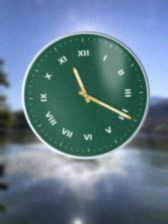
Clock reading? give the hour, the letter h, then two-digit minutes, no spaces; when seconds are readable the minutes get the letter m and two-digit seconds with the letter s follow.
11h20
